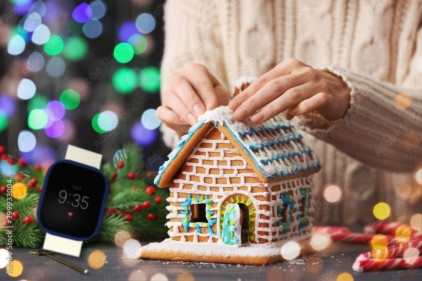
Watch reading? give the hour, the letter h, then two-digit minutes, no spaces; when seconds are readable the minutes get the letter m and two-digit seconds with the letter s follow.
9h35
